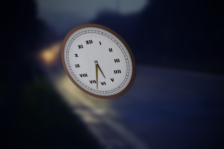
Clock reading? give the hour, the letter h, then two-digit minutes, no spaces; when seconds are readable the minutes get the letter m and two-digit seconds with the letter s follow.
5h33
